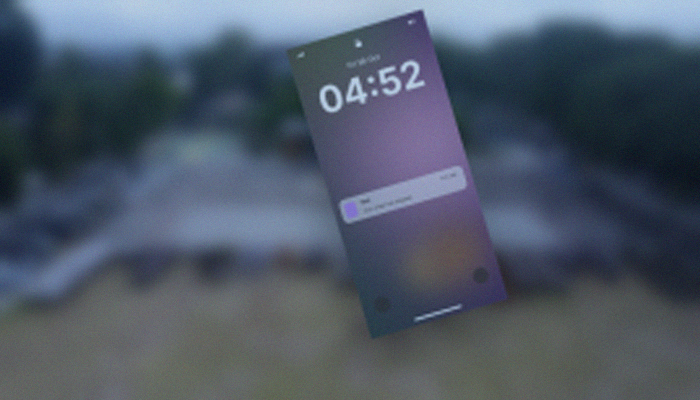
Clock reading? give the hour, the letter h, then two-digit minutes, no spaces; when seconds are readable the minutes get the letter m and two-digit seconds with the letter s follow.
4h52
